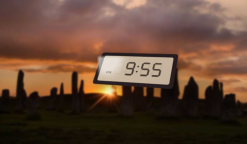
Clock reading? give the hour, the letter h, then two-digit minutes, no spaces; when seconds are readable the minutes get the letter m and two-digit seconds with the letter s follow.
9h55
